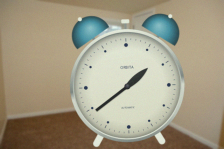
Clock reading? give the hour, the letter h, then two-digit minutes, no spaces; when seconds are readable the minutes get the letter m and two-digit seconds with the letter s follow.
1h39
